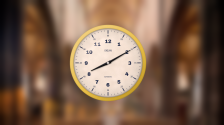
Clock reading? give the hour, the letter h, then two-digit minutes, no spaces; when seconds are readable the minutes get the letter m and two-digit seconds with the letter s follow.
8h10
